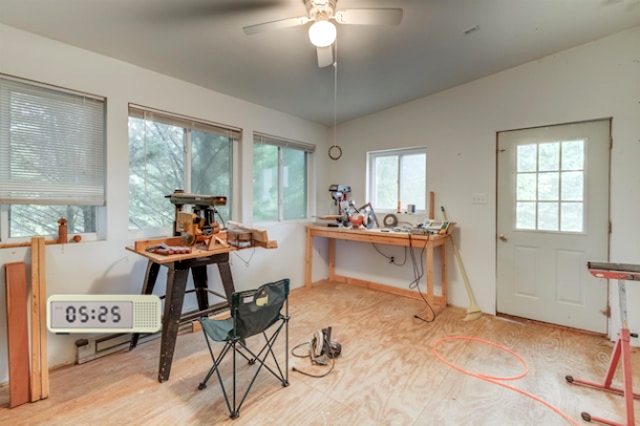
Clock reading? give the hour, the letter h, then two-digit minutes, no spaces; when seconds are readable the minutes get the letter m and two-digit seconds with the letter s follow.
5h25
